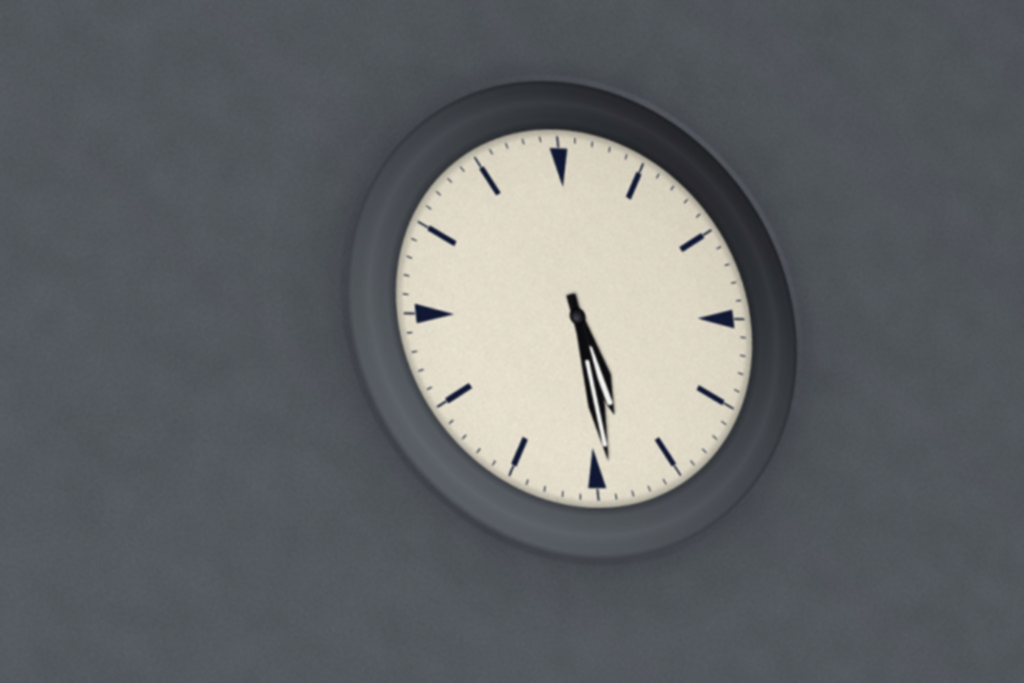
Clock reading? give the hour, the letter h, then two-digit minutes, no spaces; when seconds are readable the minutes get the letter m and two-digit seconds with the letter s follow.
5h29
